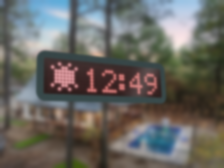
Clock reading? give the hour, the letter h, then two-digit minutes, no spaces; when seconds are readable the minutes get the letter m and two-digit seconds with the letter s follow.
12h49
